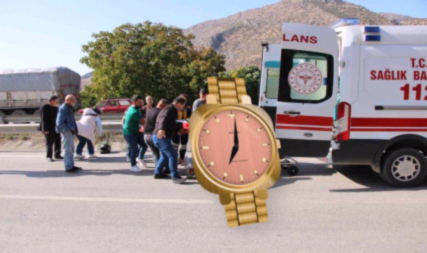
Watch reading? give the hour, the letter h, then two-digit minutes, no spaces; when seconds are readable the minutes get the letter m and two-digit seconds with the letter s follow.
7h01
